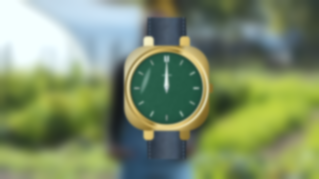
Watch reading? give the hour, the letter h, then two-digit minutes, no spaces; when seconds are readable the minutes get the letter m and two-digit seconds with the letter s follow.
12h00
